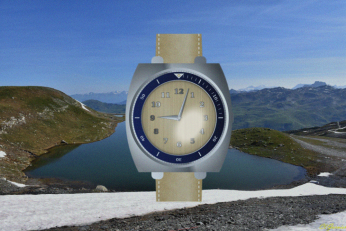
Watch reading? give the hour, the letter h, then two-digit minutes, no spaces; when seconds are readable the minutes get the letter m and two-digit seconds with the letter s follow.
9h03
